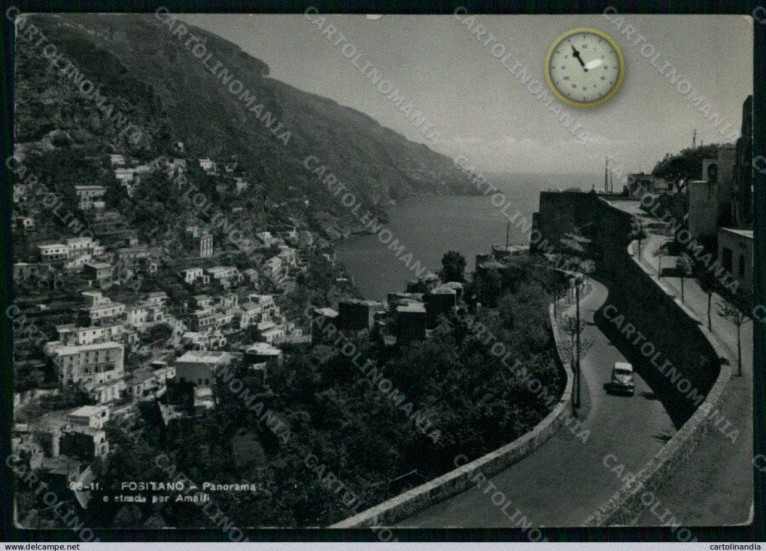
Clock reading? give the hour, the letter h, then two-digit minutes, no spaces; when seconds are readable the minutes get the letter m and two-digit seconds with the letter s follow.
10h55
